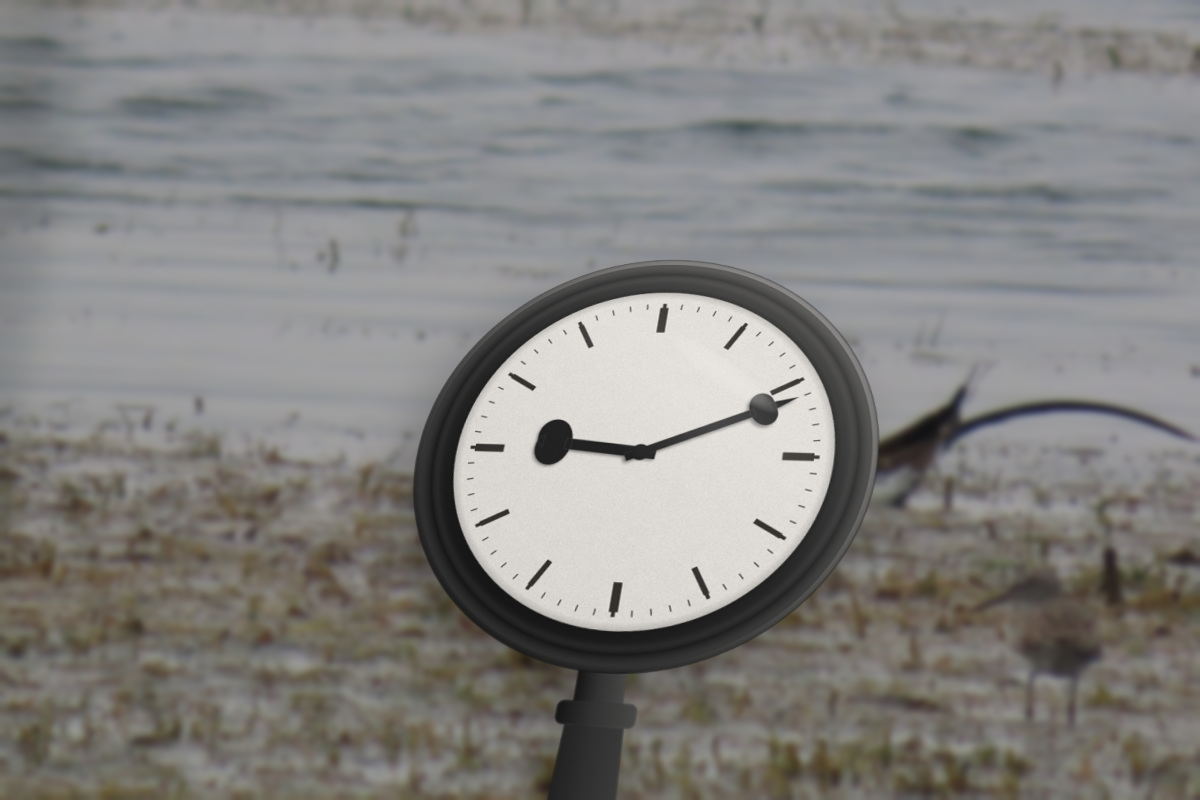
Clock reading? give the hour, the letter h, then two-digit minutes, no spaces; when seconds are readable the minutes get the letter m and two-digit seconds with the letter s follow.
9h11
